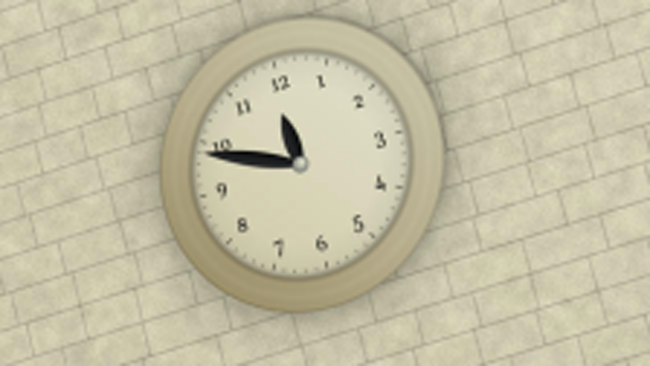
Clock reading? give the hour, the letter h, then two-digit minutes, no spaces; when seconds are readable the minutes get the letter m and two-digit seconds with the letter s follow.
11h49
